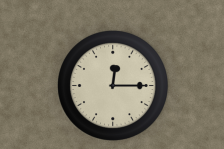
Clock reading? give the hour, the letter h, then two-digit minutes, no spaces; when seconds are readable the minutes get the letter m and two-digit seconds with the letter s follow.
12h15
